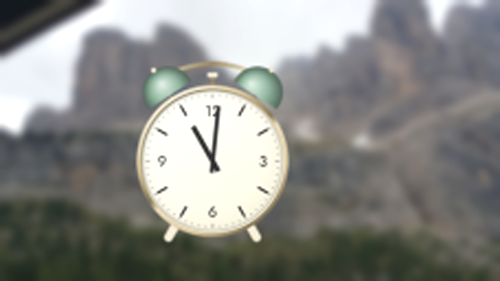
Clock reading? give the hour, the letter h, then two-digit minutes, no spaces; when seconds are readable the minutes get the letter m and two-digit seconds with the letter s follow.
11h01
